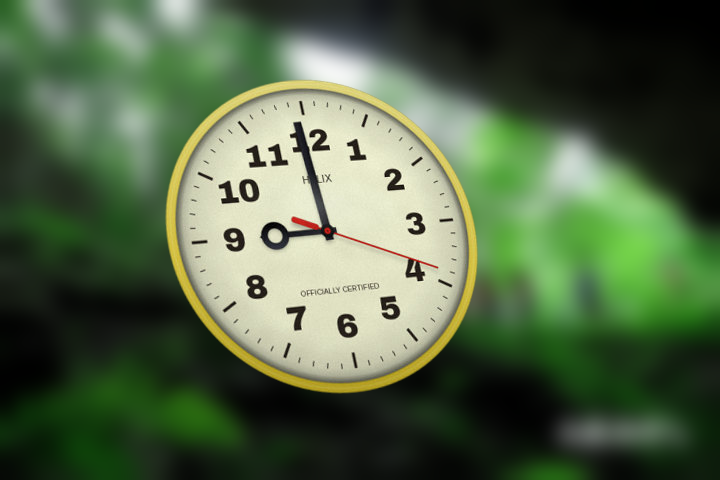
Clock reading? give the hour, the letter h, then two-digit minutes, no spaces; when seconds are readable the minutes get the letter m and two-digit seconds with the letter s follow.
8h59m19s
